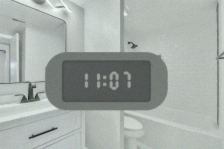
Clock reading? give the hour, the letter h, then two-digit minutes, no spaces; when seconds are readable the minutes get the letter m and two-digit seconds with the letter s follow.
11h07
